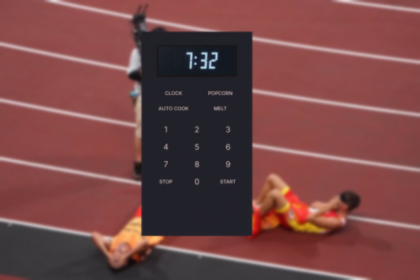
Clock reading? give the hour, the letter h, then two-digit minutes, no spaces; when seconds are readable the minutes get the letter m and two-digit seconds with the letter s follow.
7h32
